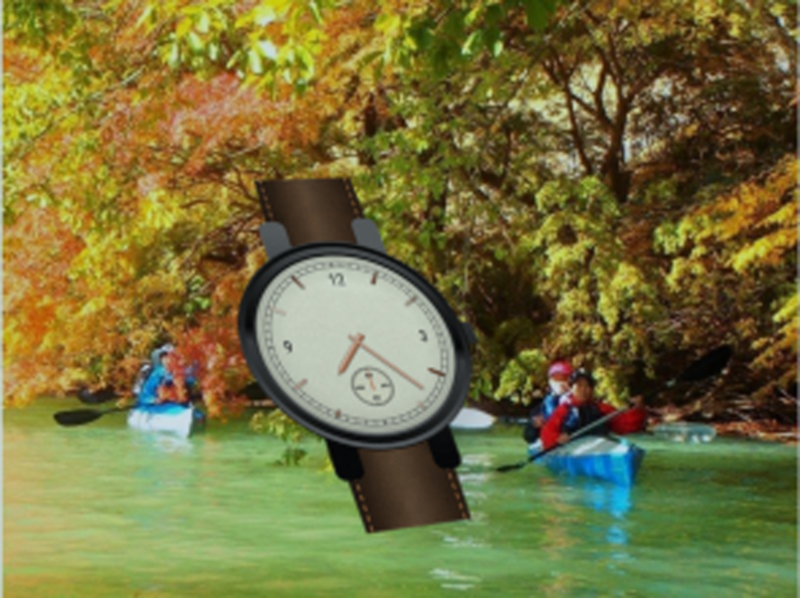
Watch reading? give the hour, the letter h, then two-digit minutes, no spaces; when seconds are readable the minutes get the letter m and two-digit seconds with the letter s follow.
7h23
